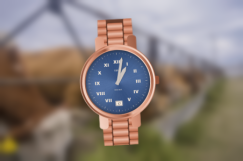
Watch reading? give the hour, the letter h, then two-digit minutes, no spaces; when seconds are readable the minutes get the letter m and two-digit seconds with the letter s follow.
1h02
